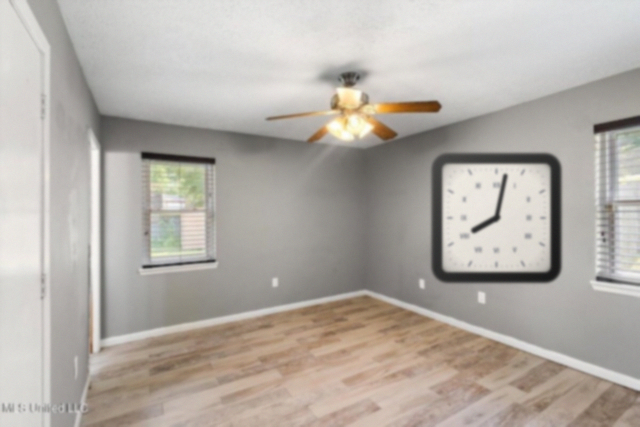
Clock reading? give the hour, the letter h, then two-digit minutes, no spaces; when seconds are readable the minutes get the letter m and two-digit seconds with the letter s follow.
8h02
